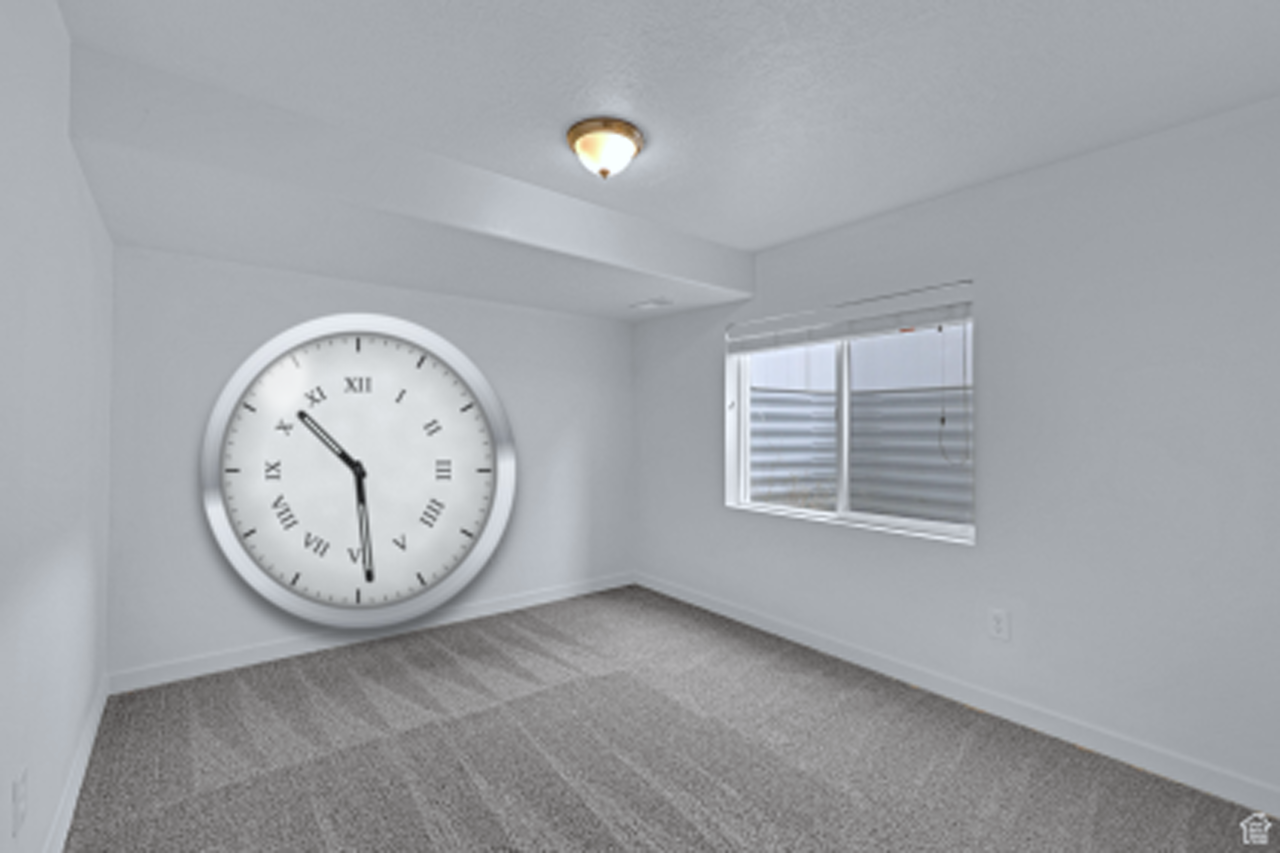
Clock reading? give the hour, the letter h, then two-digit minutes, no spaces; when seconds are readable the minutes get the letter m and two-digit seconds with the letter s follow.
10h29
